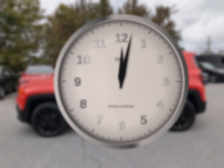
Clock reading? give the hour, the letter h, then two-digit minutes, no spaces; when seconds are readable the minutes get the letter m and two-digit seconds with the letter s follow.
12h02
